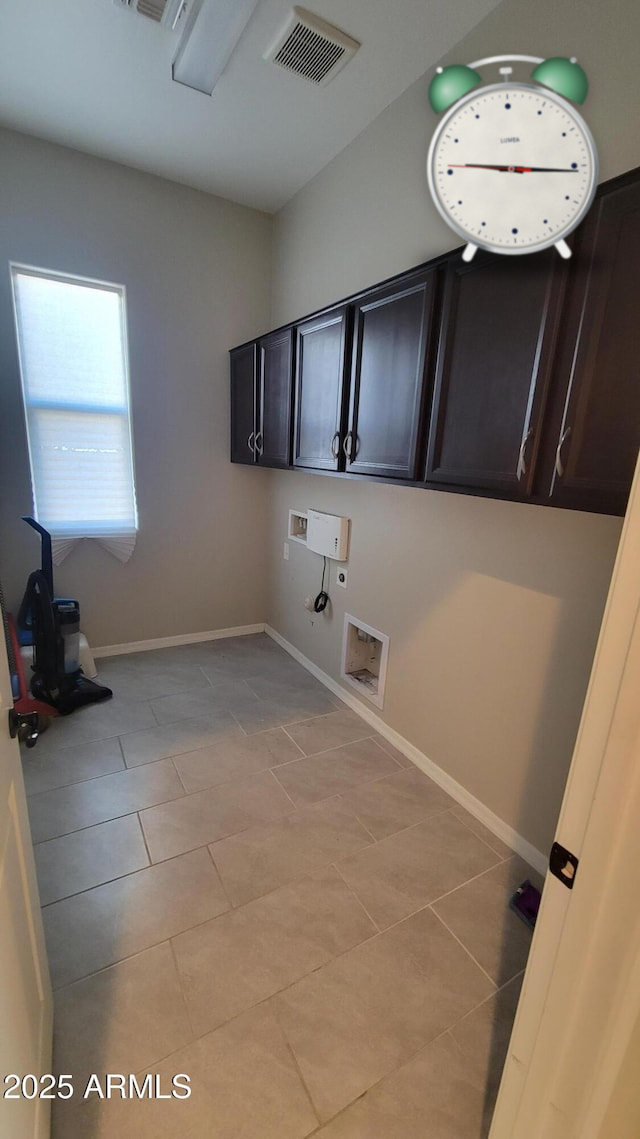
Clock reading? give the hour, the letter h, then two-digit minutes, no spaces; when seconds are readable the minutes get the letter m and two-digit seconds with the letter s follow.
9h15m46s
